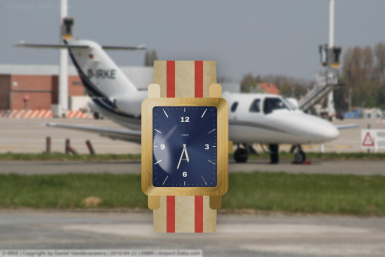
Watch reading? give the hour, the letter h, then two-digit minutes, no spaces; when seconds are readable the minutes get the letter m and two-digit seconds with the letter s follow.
5h33
